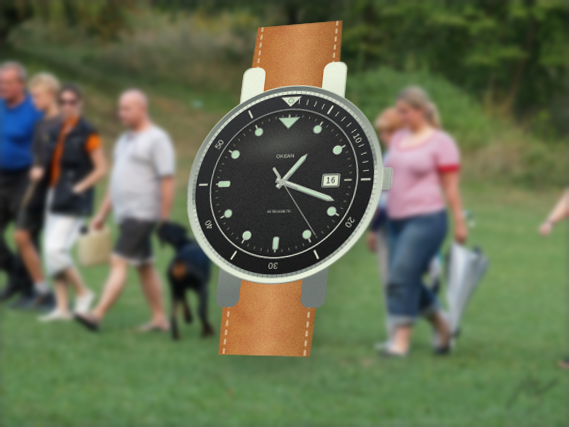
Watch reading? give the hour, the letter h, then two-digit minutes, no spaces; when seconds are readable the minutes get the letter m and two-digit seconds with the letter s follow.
1h18m24s
